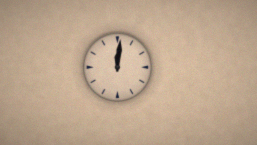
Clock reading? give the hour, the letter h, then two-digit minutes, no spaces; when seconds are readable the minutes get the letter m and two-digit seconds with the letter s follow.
12h01
